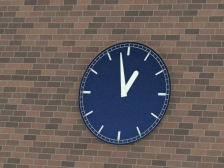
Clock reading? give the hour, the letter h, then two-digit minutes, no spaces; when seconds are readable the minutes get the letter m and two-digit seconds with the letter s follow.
12h58
